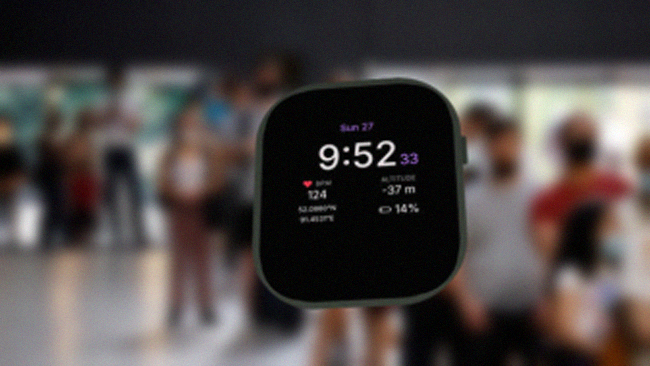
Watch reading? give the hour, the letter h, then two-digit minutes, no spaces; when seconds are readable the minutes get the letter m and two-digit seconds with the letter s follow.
9h52m33s
